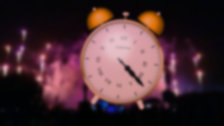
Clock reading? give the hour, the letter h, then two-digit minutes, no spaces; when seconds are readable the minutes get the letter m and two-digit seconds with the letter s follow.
4h22
